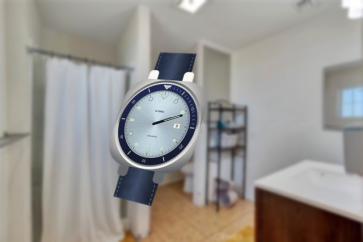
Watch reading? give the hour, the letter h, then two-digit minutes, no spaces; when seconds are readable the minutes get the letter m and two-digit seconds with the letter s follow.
2h11
